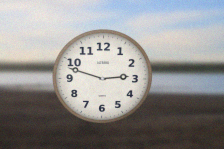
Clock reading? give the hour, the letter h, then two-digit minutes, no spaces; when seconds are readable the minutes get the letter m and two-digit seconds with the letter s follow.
2h48
